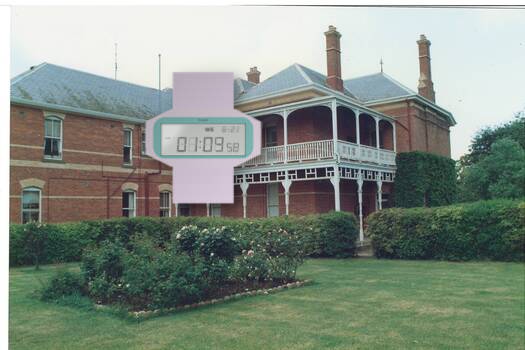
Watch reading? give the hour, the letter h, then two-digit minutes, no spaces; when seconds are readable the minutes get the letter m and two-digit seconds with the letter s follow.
1h09m58s
